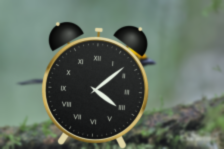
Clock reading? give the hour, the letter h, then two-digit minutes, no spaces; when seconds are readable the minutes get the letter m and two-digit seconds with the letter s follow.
4h08
